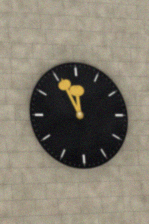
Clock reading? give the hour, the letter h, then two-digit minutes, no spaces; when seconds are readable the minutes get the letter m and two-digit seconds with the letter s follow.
11h56
